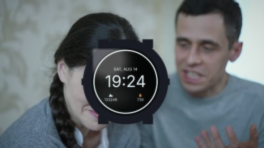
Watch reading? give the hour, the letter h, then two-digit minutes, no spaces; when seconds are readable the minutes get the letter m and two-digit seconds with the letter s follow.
19h24
